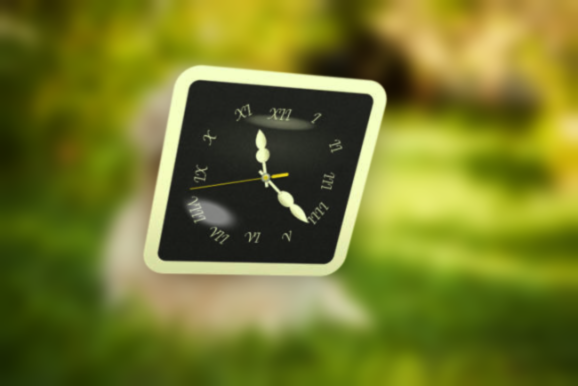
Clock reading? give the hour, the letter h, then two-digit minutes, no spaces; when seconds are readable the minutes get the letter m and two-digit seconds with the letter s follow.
11h21m43s
